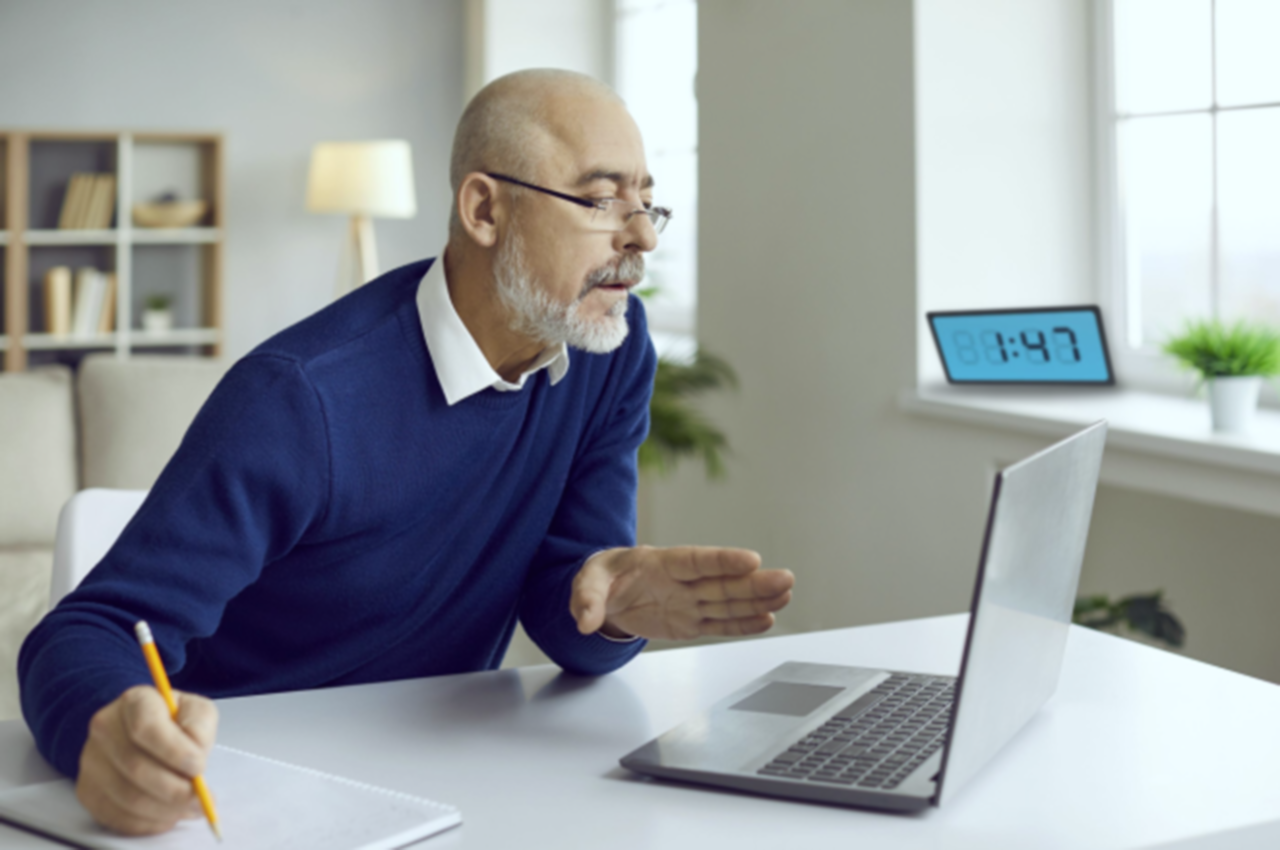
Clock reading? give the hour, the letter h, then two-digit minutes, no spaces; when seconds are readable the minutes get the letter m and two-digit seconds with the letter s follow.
1h47
